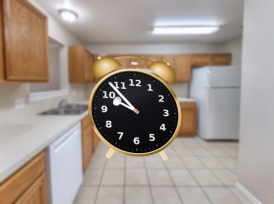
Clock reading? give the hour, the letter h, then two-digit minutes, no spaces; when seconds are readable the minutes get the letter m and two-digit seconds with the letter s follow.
9h53
